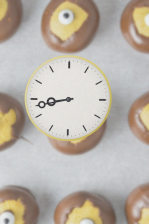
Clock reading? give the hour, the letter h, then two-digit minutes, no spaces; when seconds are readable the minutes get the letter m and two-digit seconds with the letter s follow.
8h43
